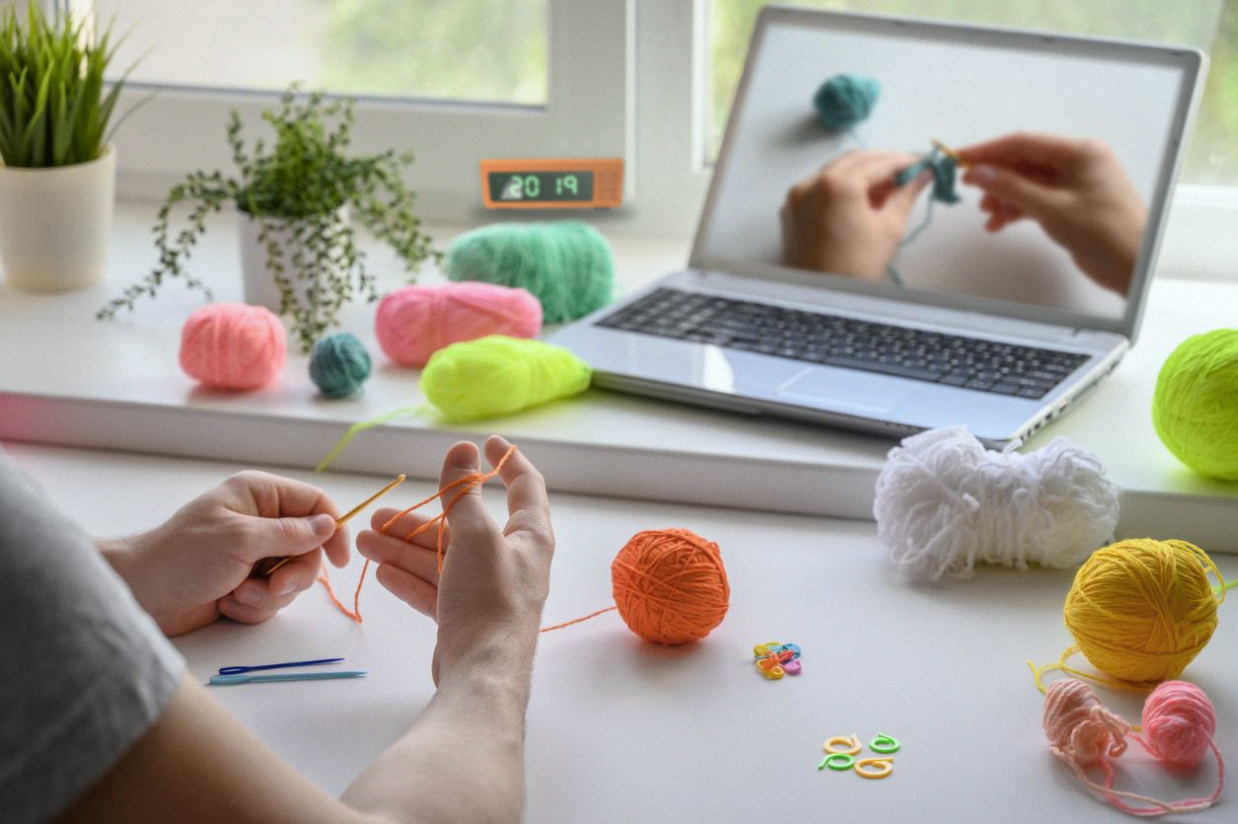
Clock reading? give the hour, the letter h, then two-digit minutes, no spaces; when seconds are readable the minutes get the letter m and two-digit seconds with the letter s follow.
20h19
